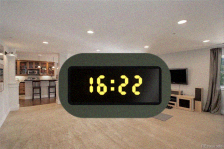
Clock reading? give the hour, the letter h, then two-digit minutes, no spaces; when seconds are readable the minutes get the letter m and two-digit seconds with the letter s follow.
16h22
